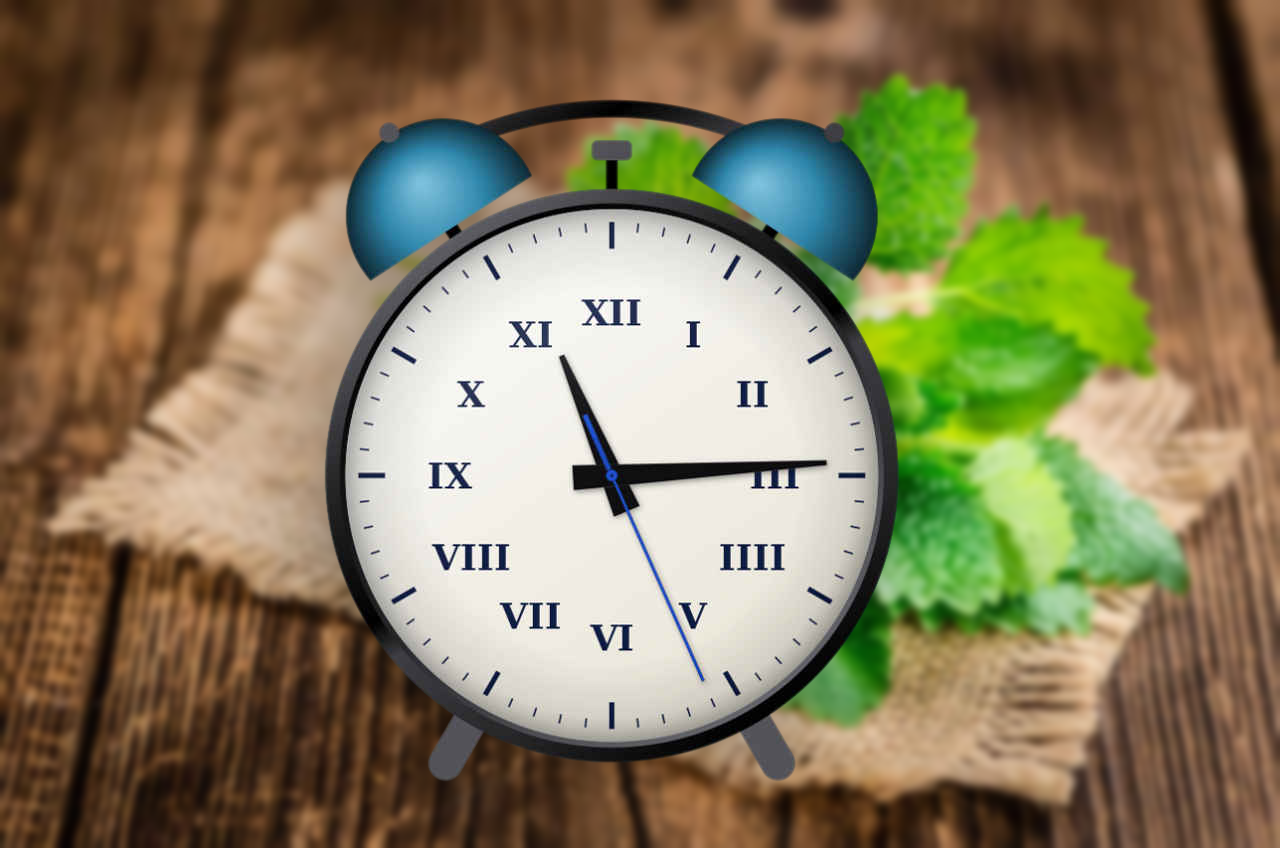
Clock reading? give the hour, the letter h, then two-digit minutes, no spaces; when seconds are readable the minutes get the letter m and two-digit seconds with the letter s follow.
11h14m26s
